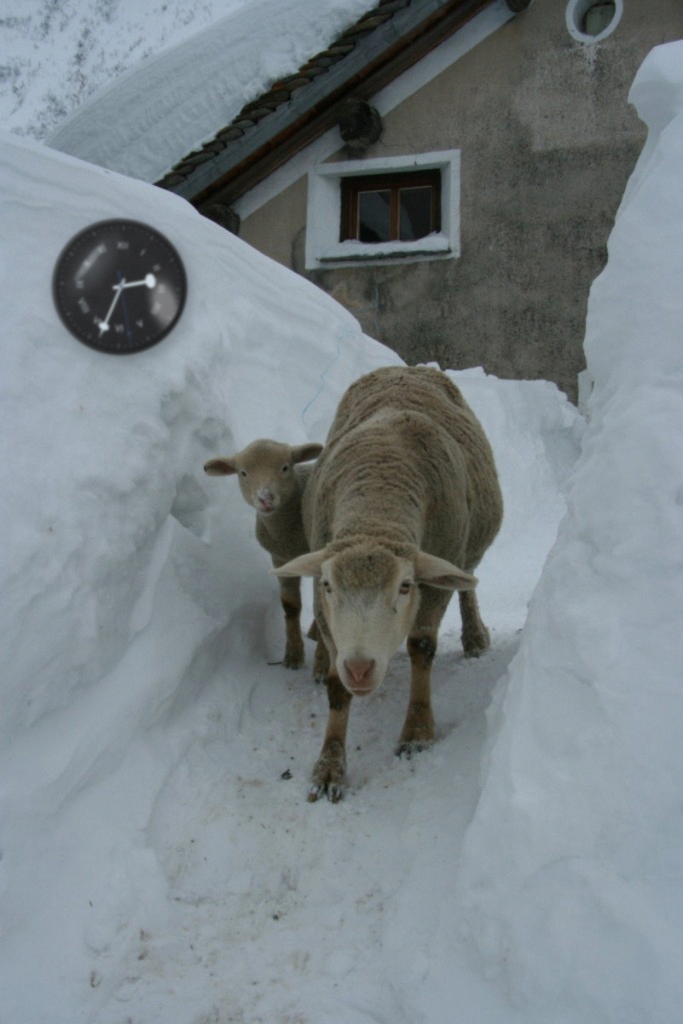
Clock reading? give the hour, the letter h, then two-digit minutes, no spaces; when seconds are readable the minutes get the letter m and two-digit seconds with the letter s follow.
2h33m28s
